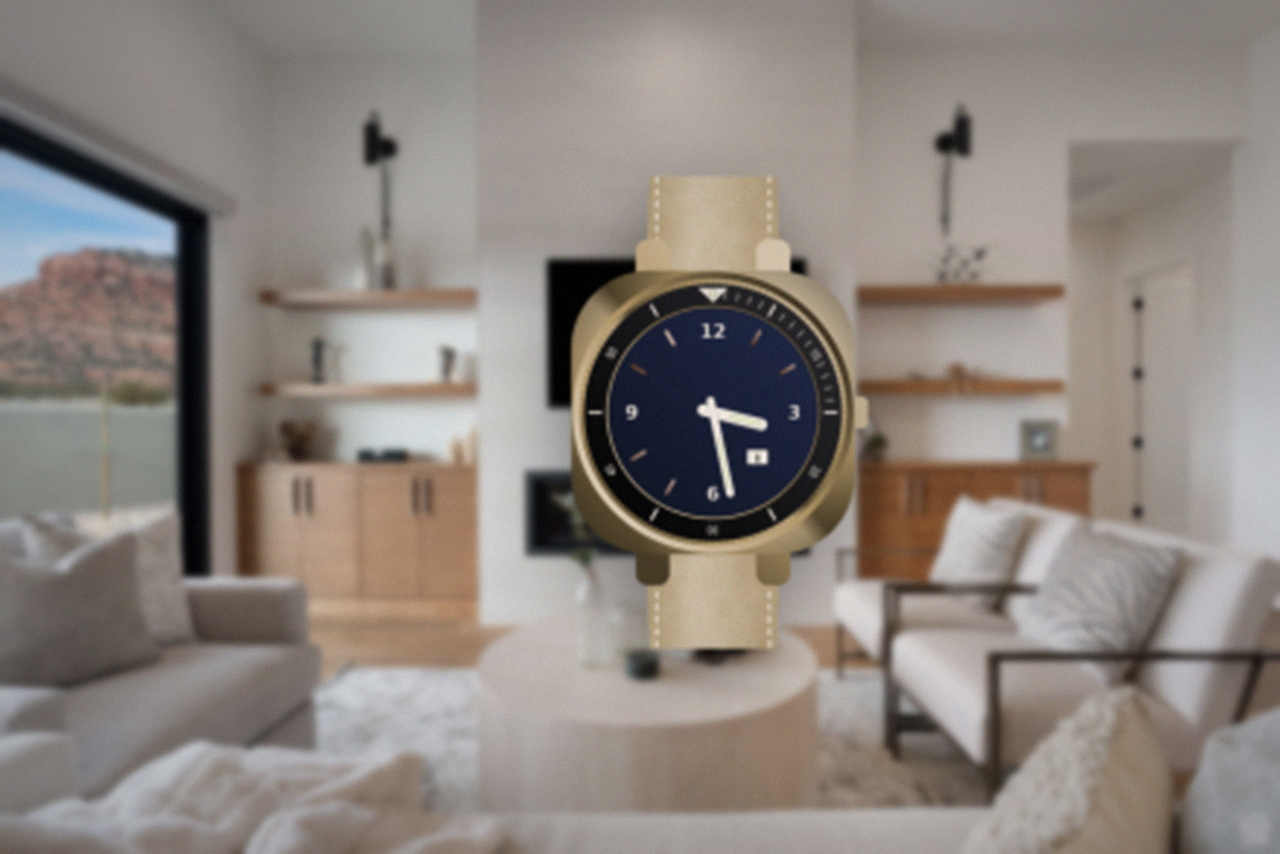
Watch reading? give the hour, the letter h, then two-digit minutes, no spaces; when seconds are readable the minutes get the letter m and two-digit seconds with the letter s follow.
3h28
